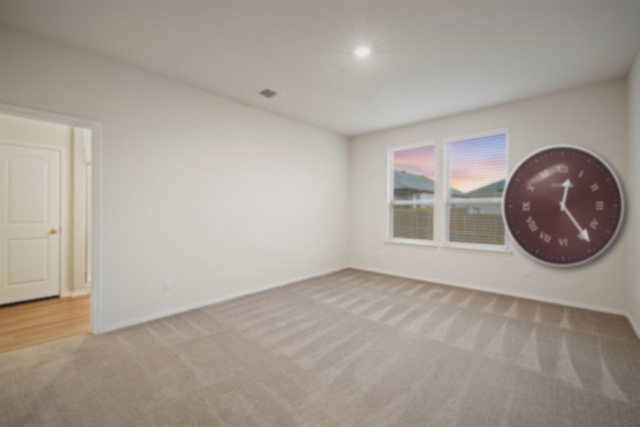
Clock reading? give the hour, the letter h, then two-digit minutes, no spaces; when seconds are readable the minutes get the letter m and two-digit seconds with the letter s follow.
12h24
